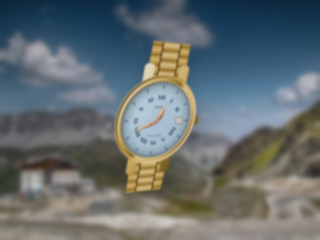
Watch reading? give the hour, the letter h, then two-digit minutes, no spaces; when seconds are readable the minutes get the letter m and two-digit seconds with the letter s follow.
12h41
